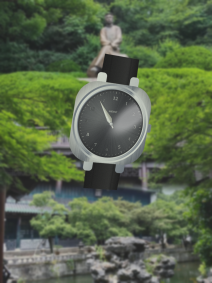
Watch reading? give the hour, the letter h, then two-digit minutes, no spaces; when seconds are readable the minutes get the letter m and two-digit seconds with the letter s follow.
10h54
